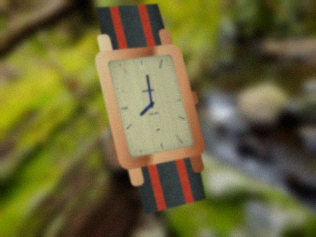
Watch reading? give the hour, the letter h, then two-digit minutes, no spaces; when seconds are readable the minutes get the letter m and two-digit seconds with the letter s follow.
8h01
